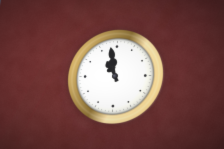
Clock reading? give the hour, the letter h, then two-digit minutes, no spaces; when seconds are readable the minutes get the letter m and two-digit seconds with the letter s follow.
10h58
